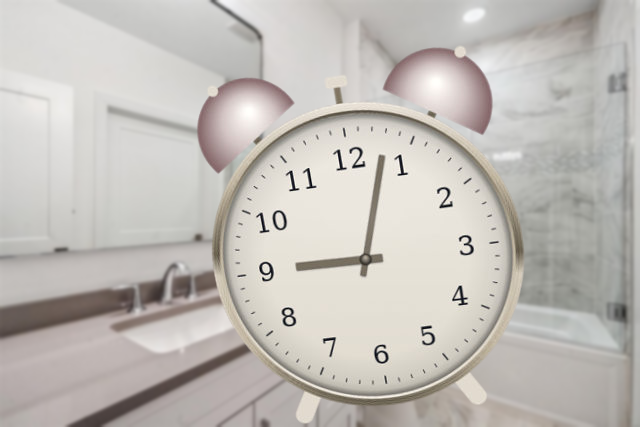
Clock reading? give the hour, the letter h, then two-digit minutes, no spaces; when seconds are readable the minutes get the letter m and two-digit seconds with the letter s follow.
9h03
